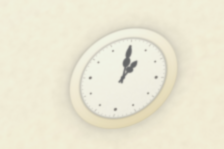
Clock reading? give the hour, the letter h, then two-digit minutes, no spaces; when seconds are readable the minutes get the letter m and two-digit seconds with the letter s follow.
1h00
